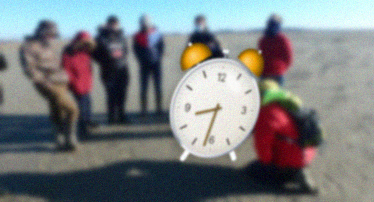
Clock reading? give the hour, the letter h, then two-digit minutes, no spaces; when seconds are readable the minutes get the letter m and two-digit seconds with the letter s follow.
8h32
